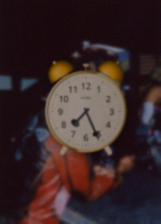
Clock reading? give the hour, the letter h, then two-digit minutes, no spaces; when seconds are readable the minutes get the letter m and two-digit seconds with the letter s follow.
7h26
